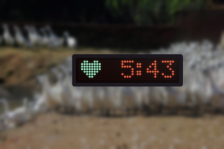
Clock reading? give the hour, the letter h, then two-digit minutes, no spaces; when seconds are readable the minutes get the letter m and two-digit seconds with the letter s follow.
5h43
